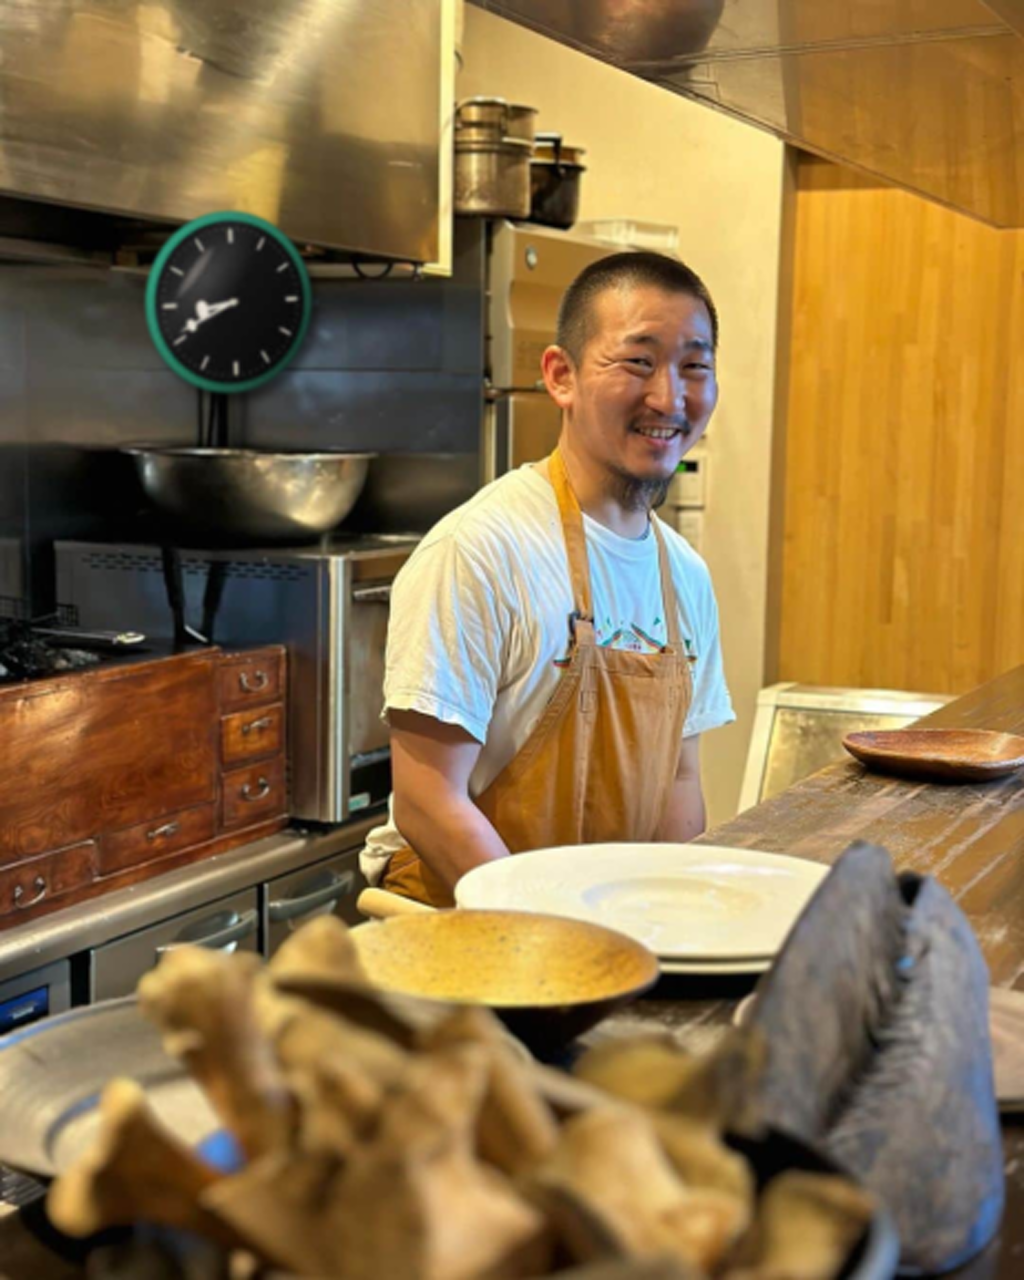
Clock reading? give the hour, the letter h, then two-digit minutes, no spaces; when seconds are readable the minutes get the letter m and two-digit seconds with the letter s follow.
8h41
